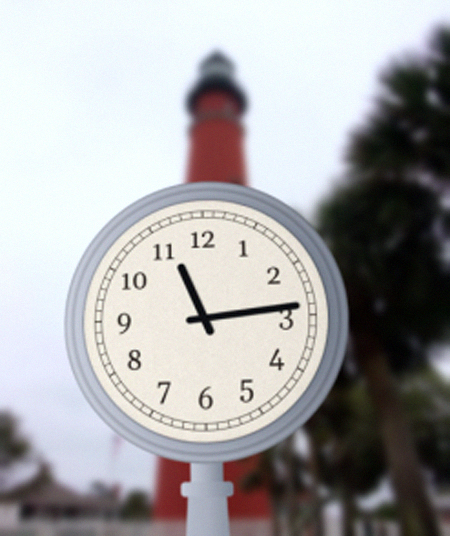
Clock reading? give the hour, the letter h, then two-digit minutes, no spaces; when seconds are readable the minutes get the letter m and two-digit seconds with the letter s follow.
11h14
